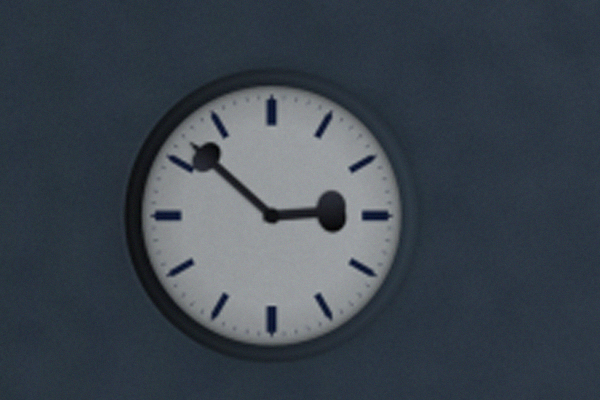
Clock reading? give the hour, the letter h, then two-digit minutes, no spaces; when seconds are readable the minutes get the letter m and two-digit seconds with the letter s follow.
2h52
